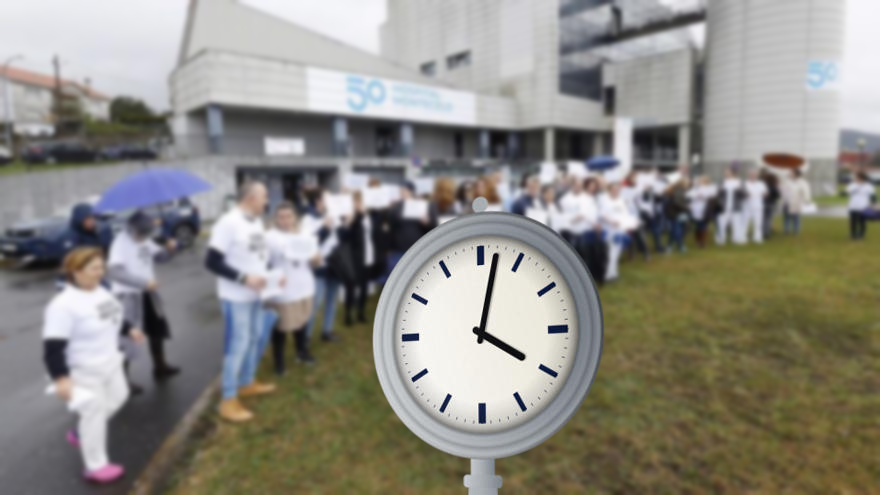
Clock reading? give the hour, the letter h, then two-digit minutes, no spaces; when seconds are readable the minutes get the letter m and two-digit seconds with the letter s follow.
4h02
